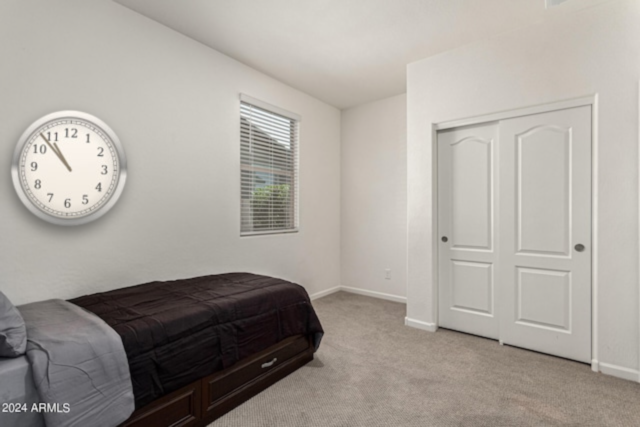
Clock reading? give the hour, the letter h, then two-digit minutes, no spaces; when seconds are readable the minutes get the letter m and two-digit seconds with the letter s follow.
10h53
